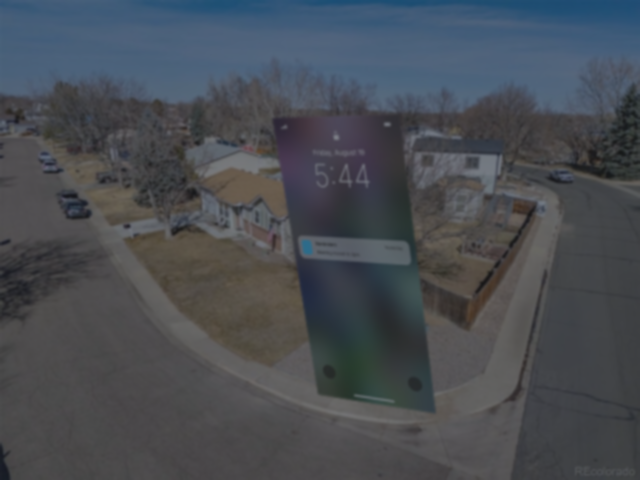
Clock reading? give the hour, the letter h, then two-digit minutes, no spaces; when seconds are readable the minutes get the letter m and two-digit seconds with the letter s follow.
5h44
